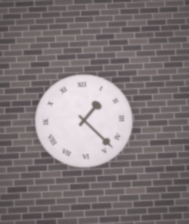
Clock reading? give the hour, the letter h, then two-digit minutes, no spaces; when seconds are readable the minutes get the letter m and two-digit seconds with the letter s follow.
1h23
